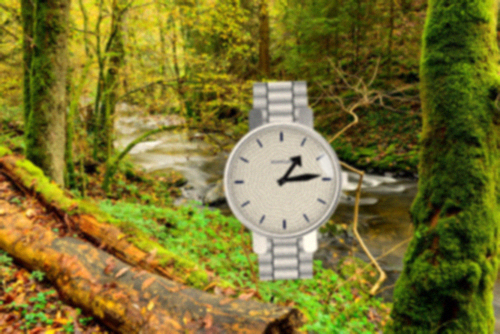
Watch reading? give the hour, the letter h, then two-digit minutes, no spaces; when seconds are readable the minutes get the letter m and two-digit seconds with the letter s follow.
1h14
